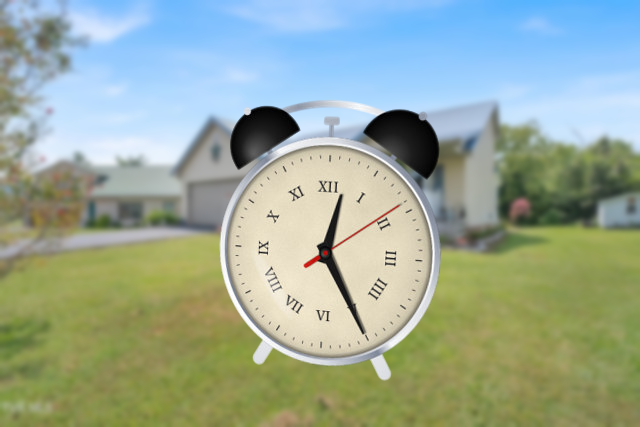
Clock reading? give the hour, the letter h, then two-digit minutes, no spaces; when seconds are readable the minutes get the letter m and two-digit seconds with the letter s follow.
12h25m09s
